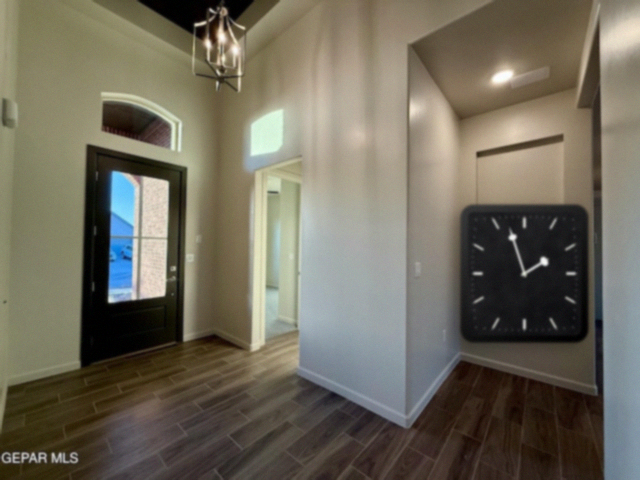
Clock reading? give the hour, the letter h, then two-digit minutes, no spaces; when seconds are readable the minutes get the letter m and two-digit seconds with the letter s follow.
1h57
